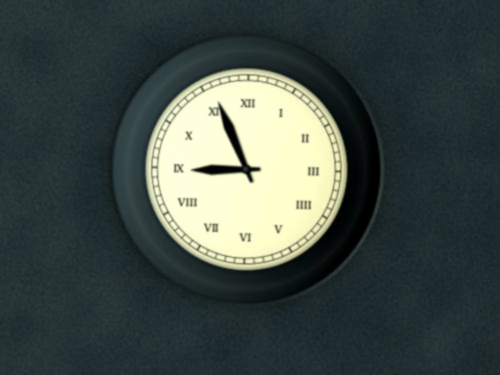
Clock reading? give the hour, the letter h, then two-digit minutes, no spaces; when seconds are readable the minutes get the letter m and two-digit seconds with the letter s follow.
8h56
